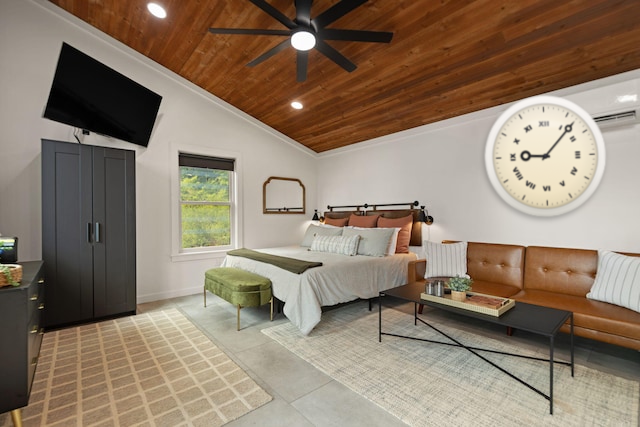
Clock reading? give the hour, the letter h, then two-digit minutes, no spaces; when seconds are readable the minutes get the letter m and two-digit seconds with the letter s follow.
9h07
